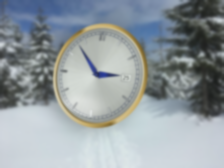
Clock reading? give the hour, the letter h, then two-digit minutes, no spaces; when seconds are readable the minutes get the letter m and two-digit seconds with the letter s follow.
2h53
